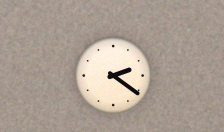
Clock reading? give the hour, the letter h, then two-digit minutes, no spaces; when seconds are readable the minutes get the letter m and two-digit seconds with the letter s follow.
2h21
